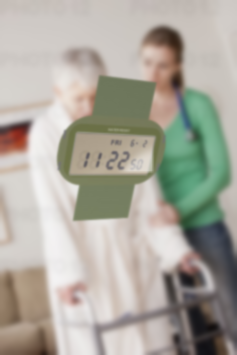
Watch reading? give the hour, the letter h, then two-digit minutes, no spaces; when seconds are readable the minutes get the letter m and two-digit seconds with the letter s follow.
11h22m50s
